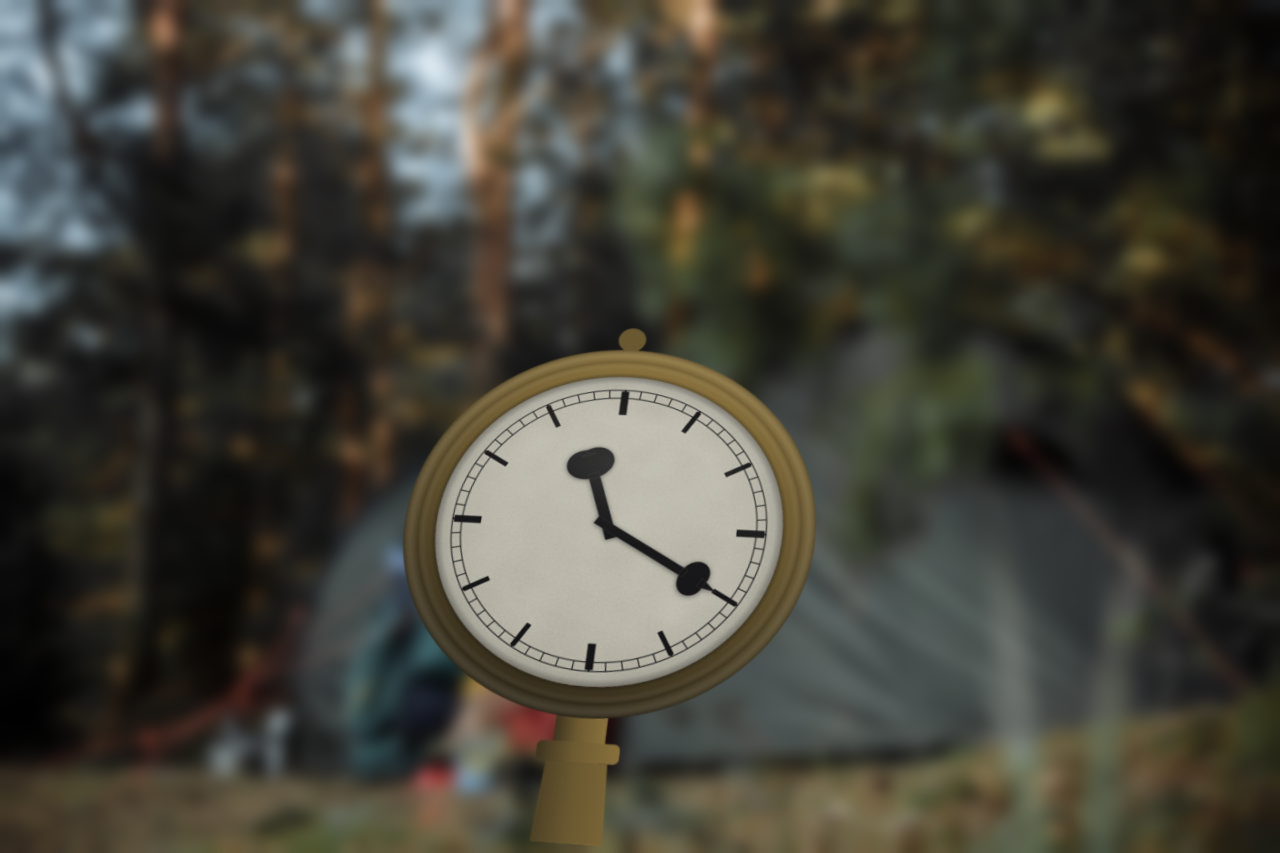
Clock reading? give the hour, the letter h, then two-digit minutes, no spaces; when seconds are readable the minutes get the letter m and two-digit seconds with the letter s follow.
11h20
